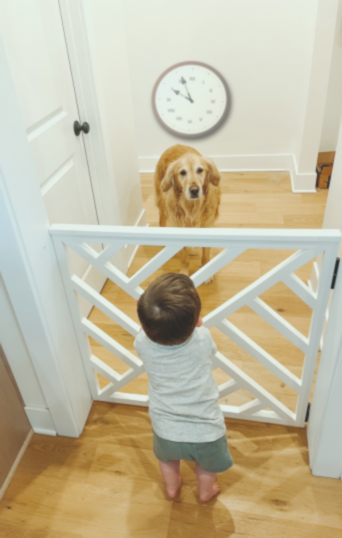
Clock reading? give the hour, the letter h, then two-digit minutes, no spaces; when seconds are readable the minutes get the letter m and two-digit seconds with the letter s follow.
9h56
